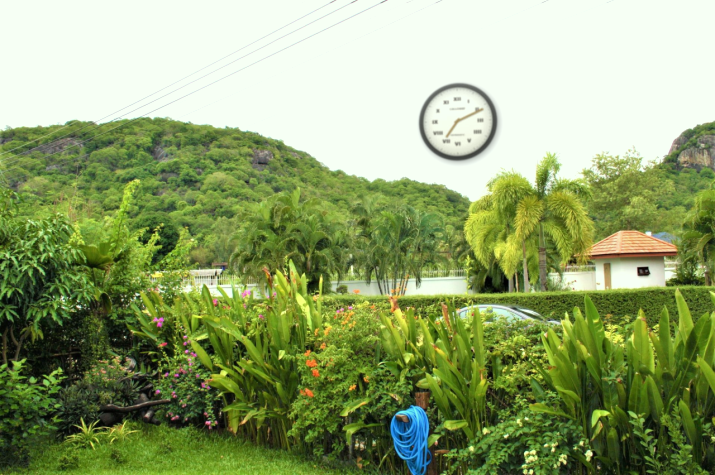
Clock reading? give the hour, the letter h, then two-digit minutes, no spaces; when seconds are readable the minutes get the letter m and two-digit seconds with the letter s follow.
7h11
